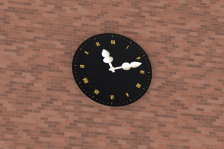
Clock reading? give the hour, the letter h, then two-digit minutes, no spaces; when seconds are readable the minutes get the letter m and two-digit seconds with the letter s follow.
11h12
